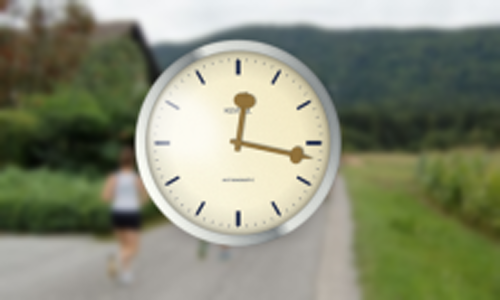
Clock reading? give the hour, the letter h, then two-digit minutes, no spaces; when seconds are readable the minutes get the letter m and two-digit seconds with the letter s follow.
12h17
